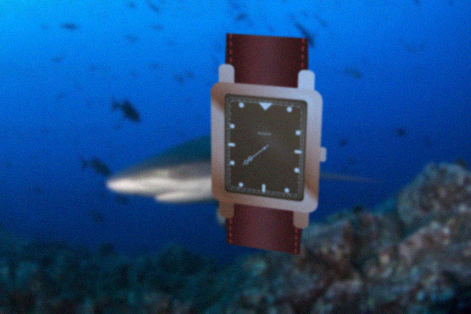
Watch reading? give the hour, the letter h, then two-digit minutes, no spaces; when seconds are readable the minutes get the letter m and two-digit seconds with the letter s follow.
7h38
